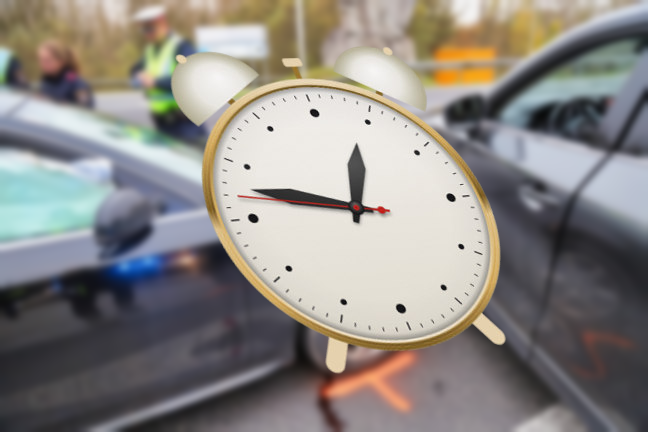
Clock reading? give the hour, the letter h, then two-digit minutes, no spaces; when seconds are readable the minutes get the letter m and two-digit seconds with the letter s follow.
12h47m47s
